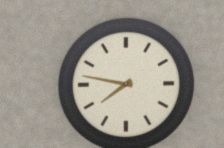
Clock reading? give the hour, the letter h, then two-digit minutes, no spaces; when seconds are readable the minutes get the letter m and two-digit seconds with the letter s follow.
7h47
